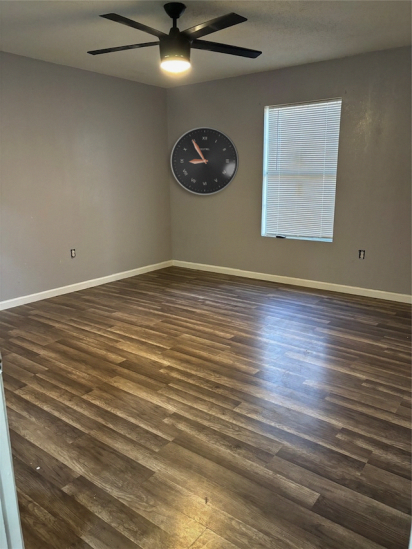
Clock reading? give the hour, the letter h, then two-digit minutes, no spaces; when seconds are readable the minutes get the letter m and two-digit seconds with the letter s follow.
8h55
